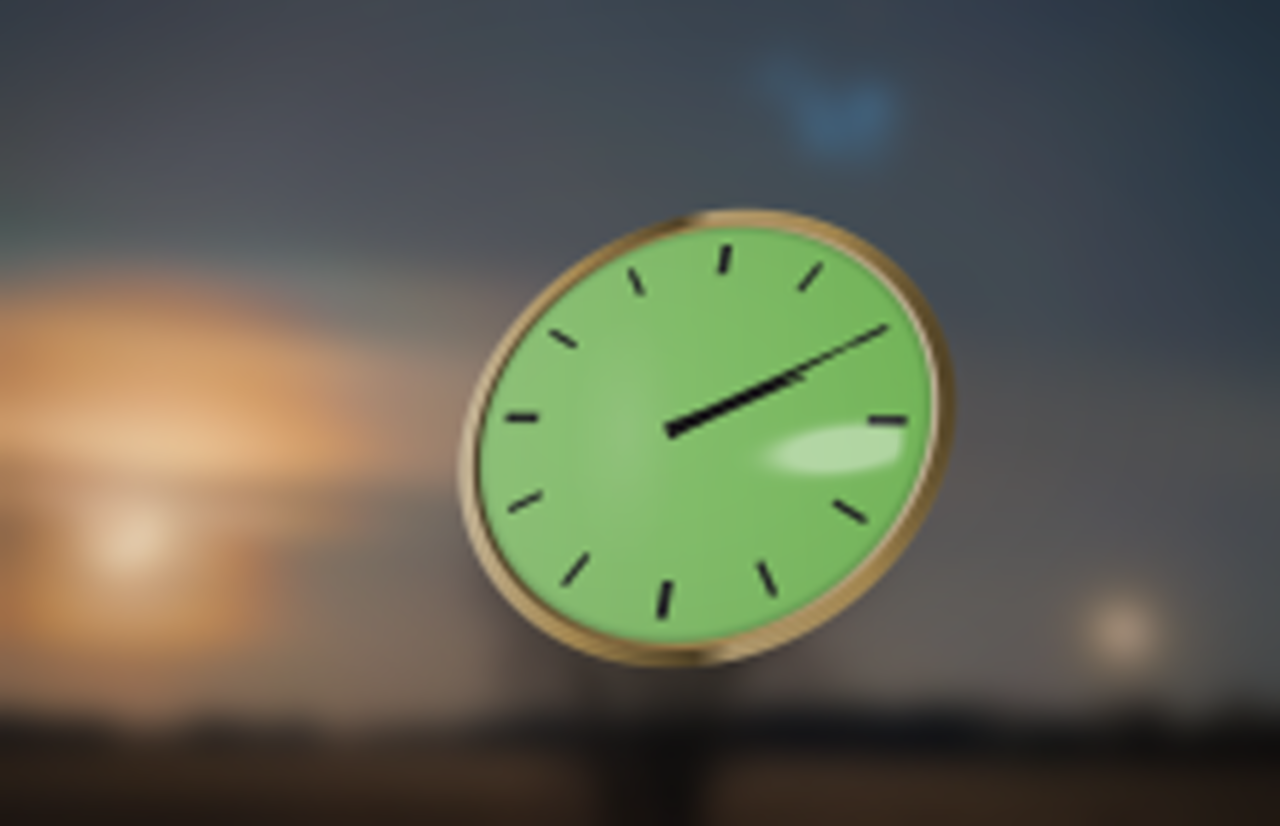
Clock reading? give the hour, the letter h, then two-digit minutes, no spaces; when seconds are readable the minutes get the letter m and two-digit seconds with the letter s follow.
2h10
